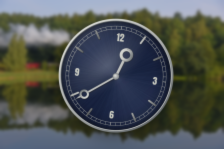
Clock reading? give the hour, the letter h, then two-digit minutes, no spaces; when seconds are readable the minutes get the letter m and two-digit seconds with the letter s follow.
12h39
